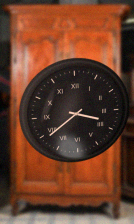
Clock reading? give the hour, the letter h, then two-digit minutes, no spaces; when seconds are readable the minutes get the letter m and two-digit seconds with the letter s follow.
3h39
